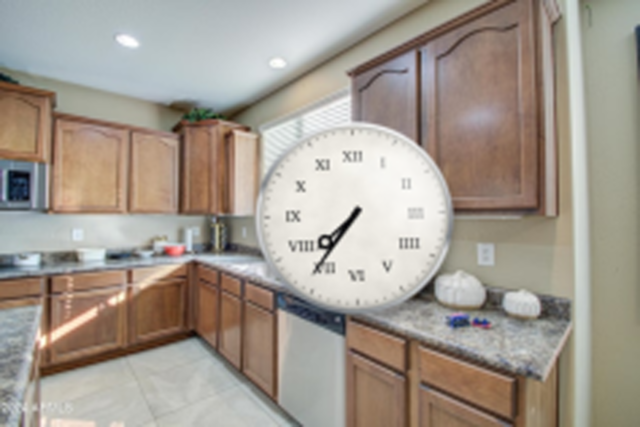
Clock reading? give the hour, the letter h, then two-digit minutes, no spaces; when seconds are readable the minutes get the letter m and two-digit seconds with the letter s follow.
7h36
